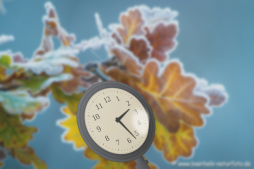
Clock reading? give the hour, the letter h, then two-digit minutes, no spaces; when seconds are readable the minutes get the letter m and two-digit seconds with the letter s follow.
2h27
